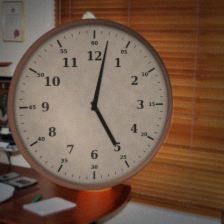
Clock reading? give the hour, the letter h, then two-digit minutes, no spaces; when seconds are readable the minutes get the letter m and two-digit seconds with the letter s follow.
5h02
